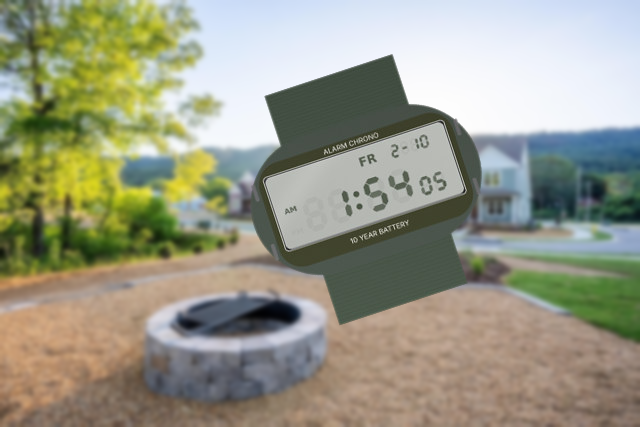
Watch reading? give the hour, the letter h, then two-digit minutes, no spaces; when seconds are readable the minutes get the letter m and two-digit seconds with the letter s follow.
1h54m05s
